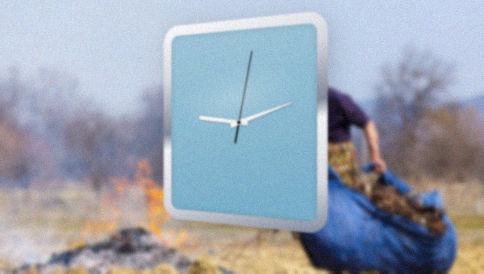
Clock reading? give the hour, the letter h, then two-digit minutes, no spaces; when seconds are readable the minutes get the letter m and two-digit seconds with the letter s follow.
9h12m02s
